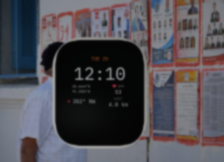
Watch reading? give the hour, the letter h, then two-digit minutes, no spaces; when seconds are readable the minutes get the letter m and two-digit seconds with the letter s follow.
12h10
